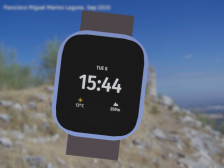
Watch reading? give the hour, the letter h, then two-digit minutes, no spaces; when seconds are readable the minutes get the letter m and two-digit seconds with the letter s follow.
15h44
